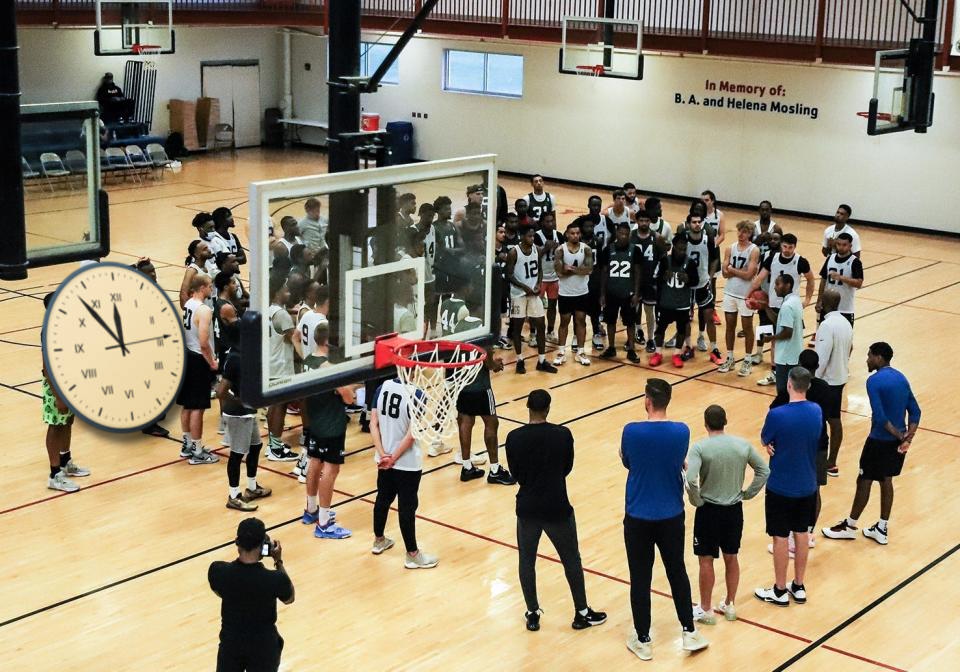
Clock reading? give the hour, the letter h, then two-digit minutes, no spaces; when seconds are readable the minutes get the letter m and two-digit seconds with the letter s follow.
11h53m14s
